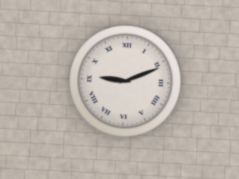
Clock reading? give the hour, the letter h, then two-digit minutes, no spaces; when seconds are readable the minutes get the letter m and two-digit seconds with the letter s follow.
9h11
